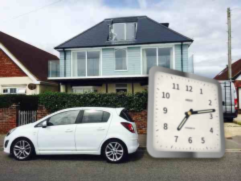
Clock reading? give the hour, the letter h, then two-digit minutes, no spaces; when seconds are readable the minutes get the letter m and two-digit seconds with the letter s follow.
7h13
